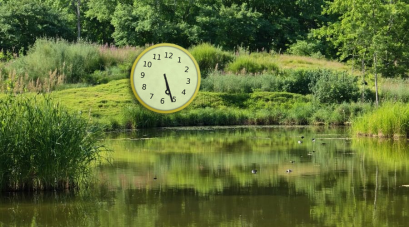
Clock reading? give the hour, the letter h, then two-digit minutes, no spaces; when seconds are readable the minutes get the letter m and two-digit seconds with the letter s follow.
5h26
